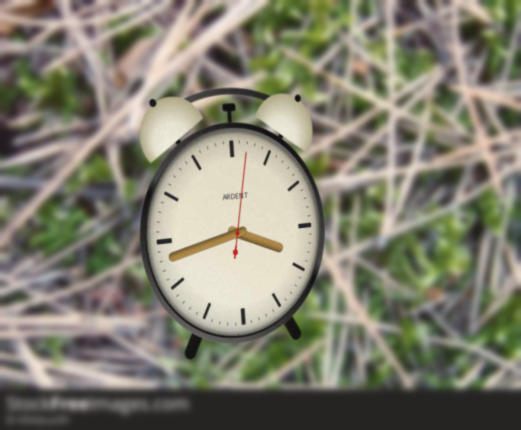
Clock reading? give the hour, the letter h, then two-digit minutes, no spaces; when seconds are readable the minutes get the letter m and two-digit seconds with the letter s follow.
3h43m02s
